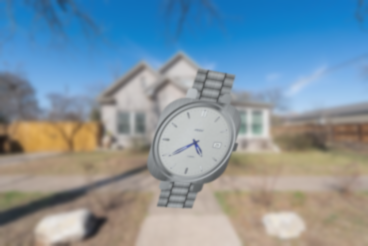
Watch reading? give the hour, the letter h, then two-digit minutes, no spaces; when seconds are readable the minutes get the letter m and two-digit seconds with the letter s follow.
4h39
